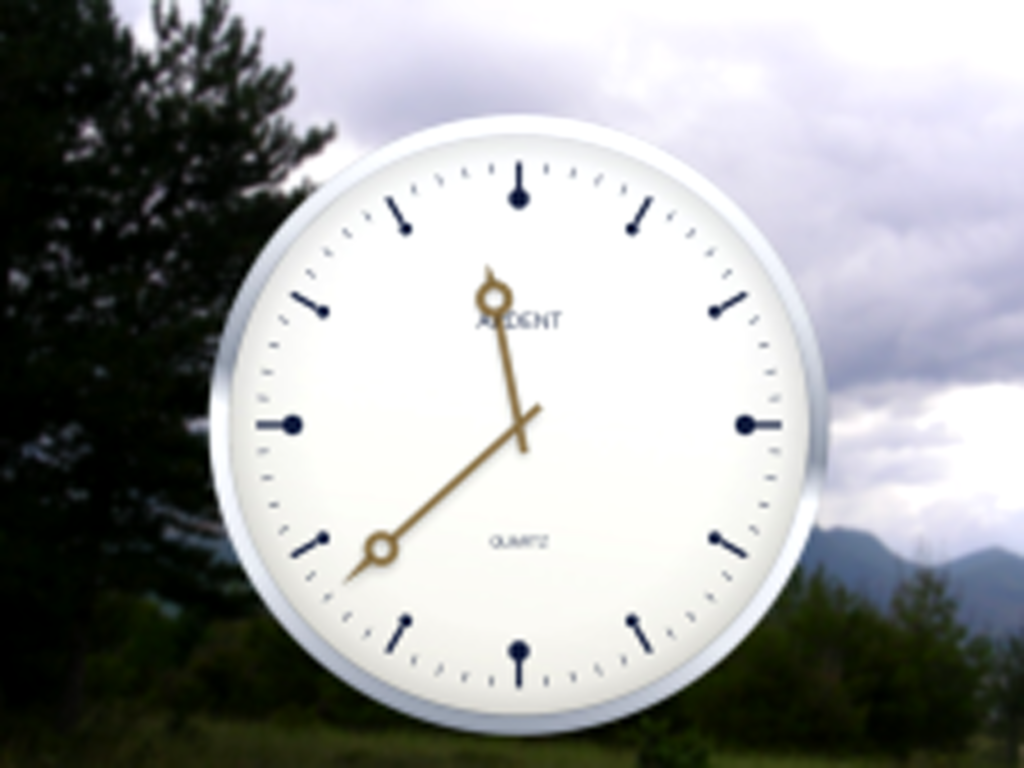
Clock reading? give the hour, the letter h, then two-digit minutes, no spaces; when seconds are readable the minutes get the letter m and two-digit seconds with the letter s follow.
11h38
